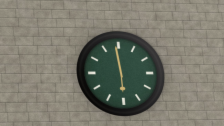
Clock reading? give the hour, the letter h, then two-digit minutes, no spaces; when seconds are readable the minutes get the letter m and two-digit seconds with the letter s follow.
5h59
